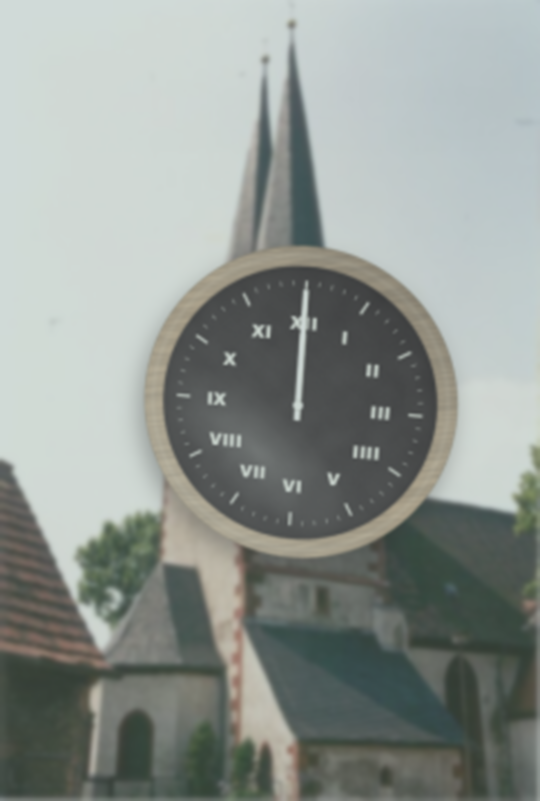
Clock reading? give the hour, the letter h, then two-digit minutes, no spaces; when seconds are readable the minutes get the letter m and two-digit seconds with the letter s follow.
12h00
